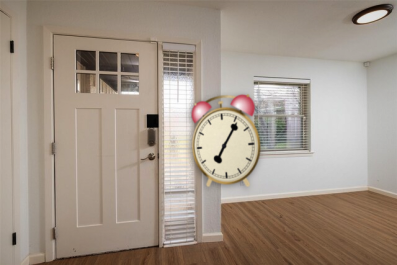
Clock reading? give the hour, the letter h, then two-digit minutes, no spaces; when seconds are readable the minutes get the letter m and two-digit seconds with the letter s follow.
7h06
